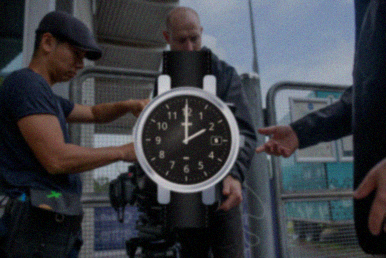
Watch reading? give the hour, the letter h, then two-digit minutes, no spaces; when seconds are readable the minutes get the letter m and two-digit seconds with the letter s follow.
2h00
